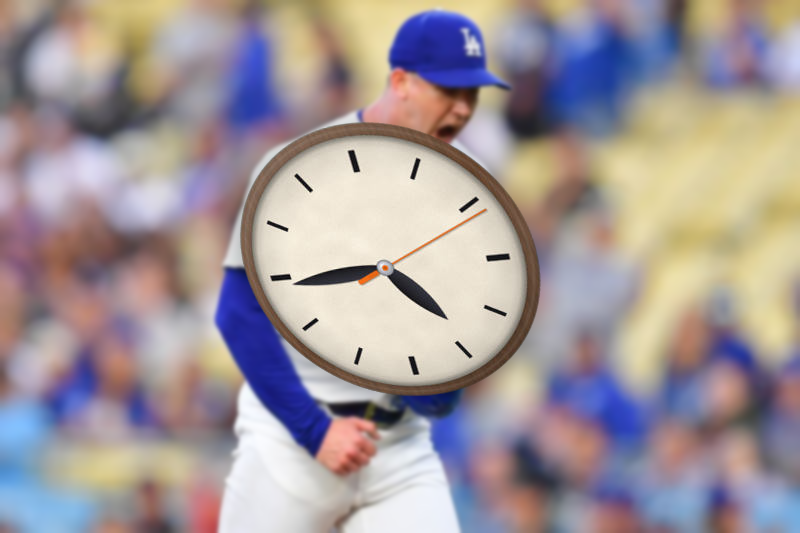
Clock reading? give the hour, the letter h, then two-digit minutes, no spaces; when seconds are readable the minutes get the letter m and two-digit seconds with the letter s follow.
4h44m11s
